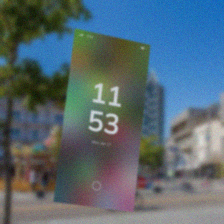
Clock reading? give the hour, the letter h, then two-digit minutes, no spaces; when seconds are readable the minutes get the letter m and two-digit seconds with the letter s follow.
11h53
